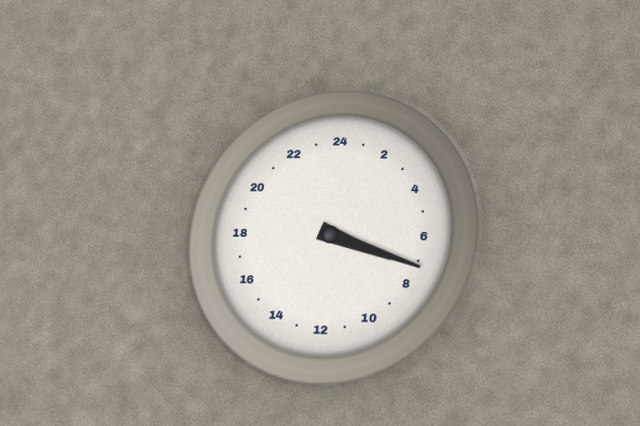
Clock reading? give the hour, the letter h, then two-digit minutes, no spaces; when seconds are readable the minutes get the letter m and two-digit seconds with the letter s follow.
7h18
